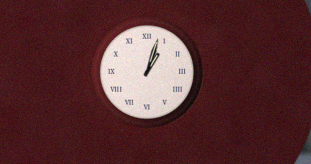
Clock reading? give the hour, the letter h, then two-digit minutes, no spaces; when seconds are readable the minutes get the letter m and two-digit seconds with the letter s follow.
1h03
